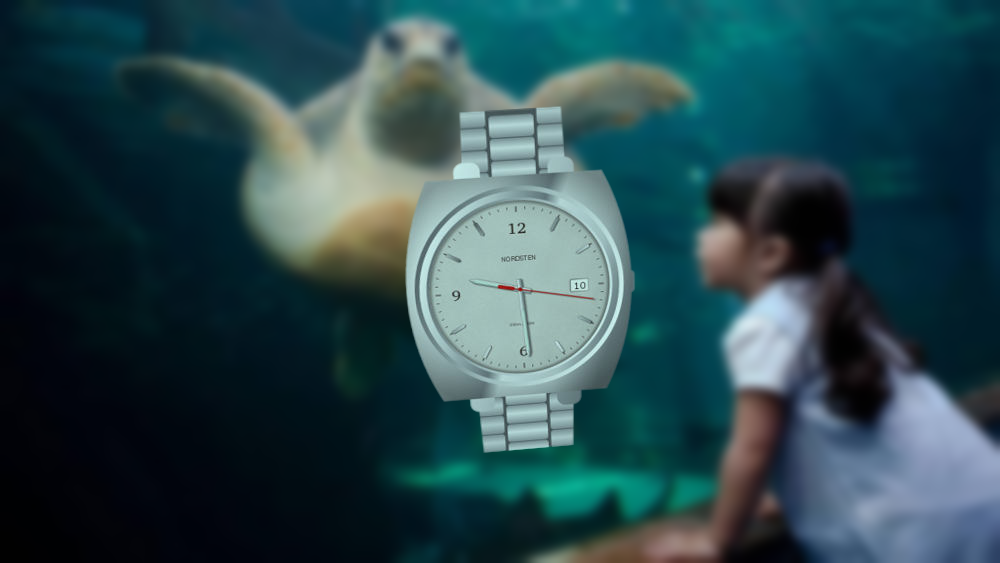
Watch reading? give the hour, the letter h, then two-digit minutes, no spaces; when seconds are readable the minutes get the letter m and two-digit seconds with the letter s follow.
9h29m17s
